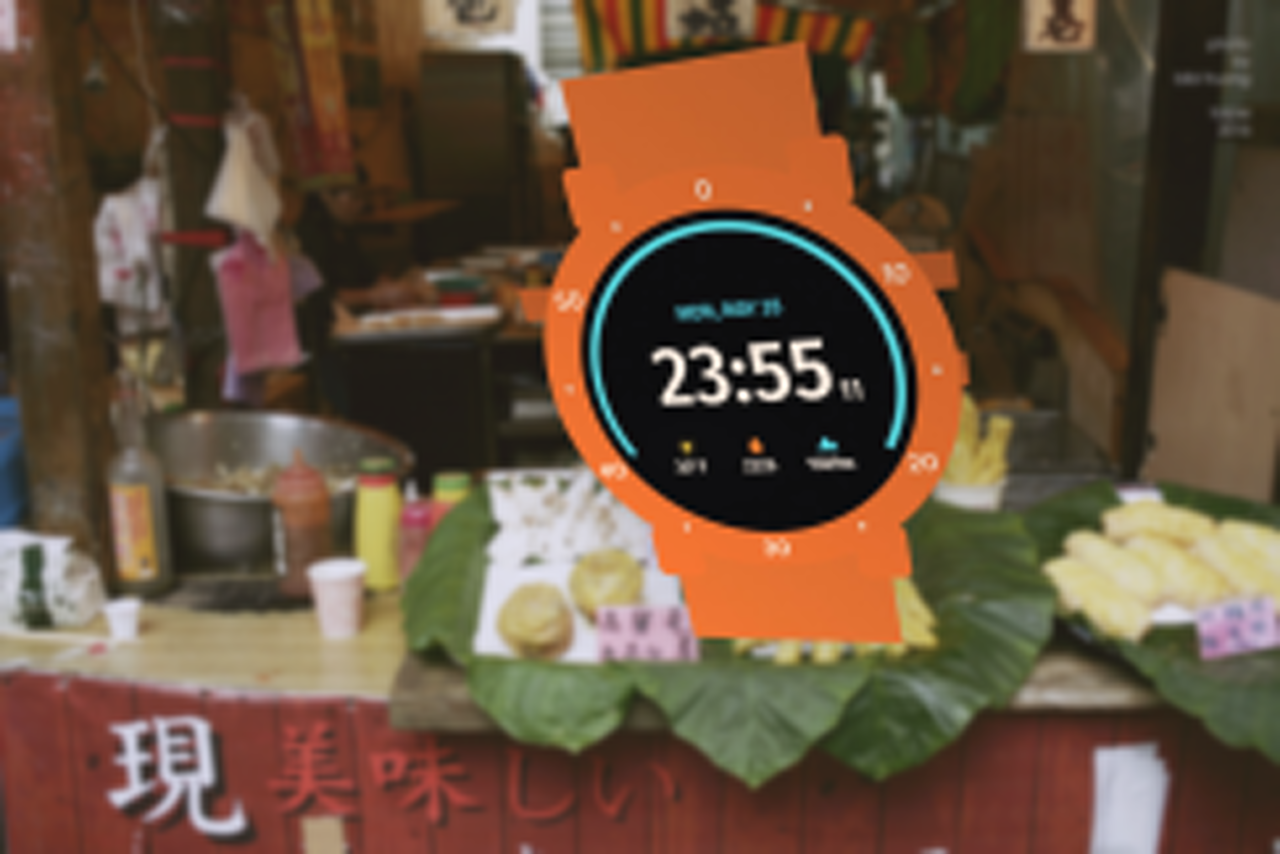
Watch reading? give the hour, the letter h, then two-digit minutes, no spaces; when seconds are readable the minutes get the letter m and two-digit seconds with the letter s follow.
23h55
